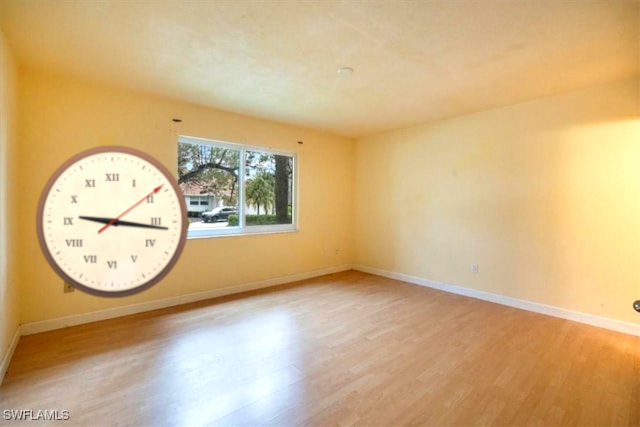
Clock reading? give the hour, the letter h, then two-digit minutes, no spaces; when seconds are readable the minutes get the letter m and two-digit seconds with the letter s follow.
9h16m09s
